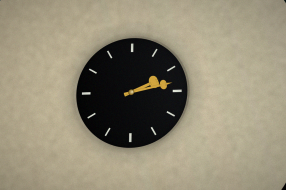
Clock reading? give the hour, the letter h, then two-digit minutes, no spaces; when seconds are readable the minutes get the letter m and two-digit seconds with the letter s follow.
2h13
